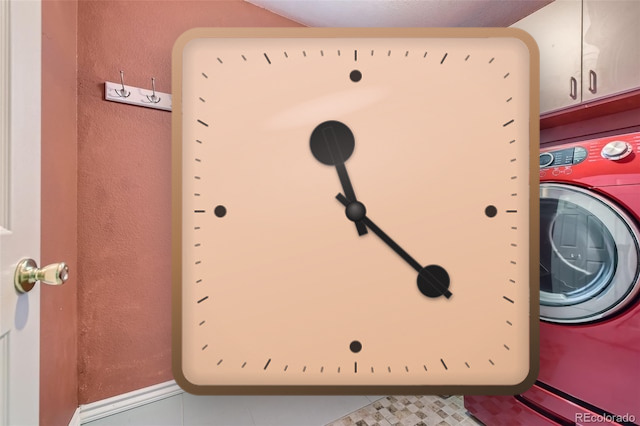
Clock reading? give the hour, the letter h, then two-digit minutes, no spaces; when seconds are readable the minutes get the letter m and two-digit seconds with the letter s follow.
11h22
